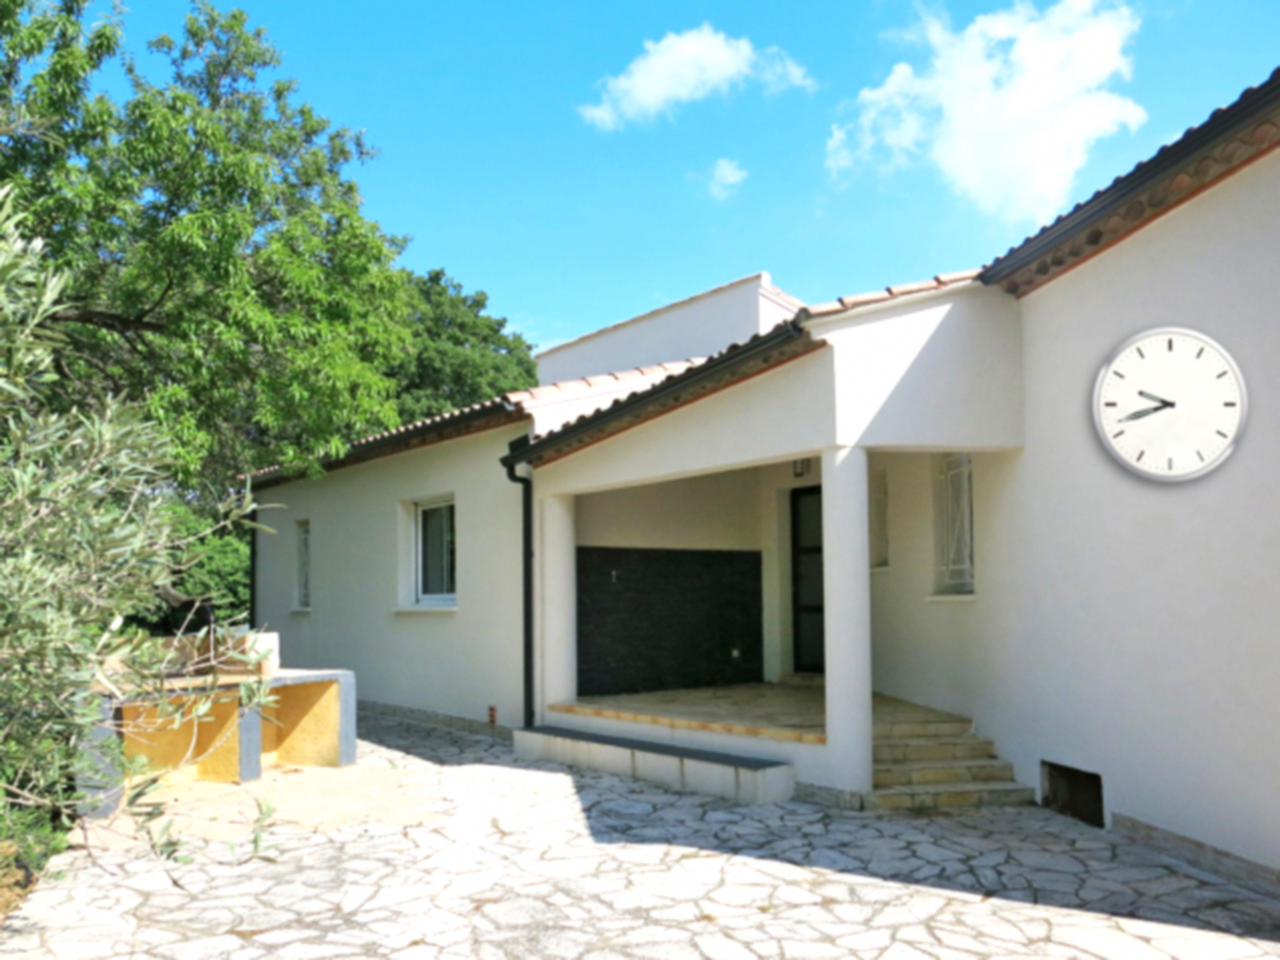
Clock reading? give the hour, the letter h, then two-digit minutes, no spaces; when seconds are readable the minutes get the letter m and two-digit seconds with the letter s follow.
9h42
